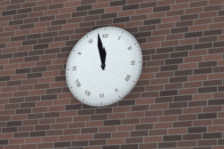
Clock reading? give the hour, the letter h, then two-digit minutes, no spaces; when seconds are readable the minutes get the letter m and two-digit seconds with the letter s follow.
11h58
